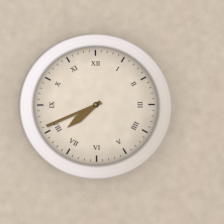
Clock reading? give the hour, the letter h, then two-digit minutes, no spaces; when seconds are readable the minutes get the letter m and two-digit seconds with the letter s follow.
7h41
